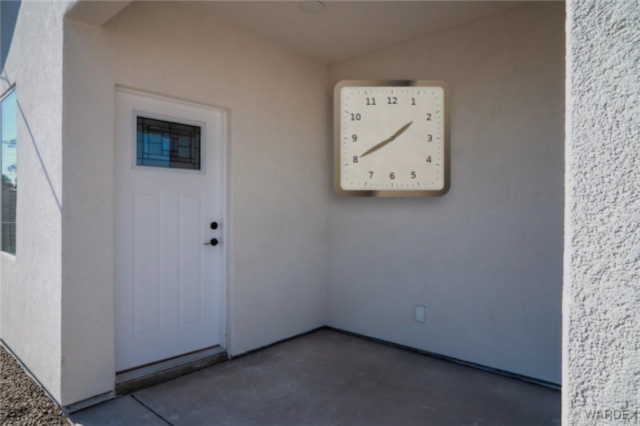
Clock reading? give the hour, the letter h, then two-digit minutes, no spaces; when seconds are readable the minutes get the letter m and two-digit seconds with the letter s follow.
1h40
